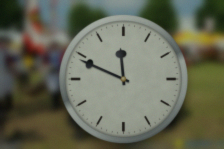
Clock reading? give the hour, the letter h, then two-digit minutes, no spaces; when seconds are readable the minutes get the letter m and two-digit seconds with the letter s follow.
11h49
